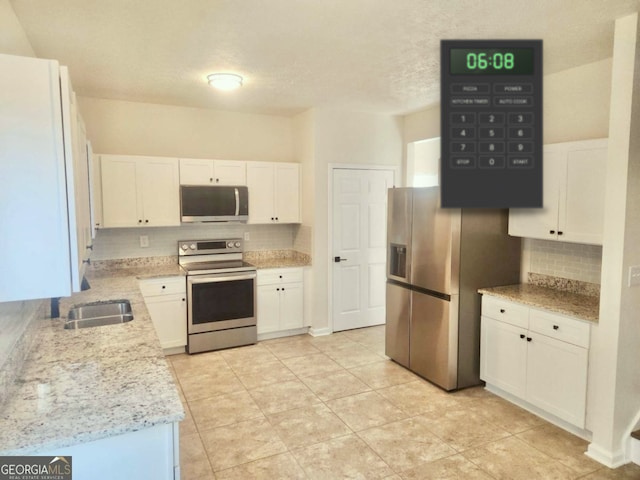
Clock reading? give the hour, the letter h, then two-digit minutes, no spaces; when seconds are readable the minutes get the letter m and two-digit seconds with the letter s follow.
6h08
